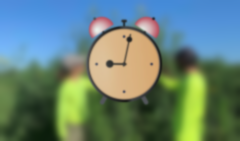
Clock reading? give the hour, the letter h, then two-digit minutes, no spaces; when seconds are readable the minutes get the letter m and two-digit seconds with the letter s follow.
9h02
